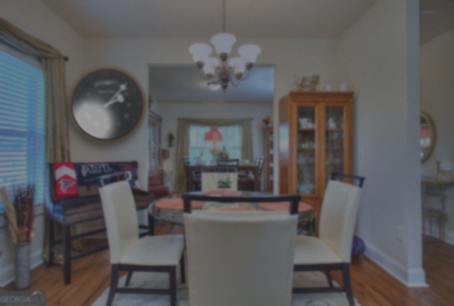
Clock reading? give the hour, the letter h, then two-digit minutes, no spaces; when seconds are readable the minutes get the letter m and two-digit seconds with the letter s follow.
2h07
